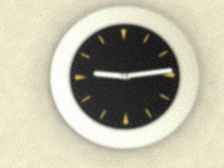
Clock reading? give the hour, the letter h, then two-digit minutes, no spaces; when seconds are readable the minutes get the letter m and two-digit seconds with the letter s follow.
9h14
